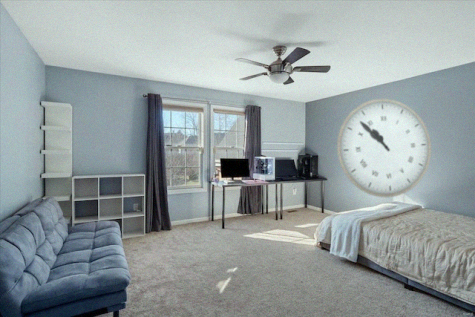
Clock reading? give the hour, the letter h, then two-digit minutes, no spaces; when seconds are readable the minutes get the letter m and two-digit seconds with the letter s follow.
10h53
